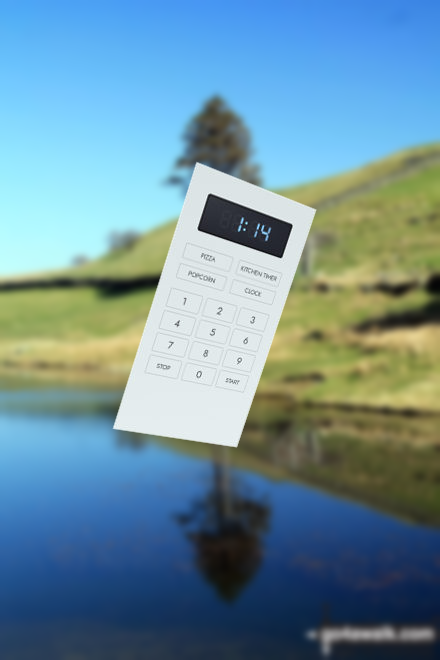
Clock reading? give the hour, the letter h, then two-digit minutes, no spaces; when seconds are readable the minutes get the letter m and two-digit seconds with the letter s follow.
1h14
